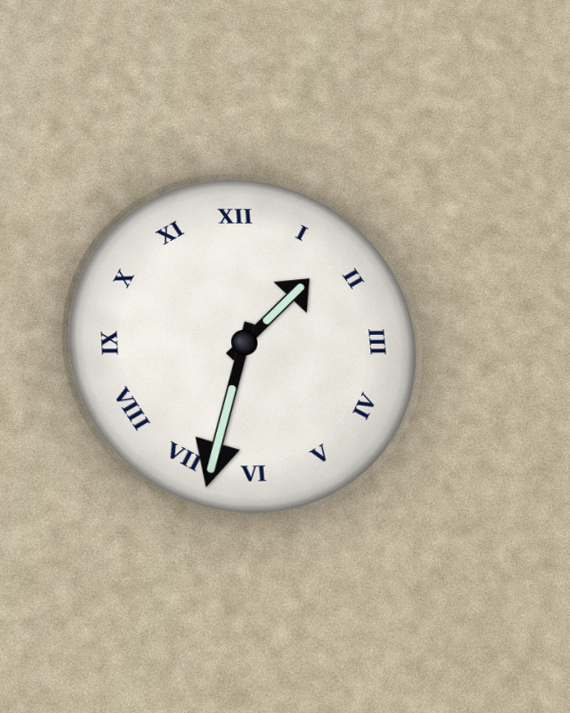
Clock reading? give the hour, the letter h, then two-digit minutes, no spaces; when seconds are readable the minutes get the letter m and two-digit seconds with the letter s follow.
1h33
